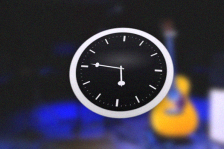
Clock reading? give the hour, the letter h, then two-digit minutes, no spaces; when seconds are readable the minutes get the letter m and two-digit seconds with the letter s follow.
5h46
